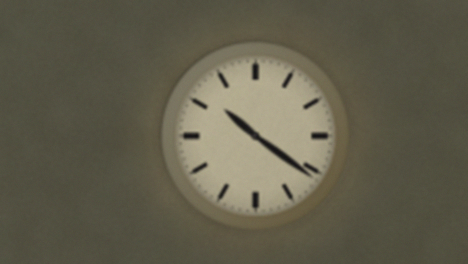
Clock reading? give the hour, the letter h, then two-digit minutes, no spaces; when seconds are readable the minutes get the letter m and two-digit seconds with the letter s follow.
10h21
